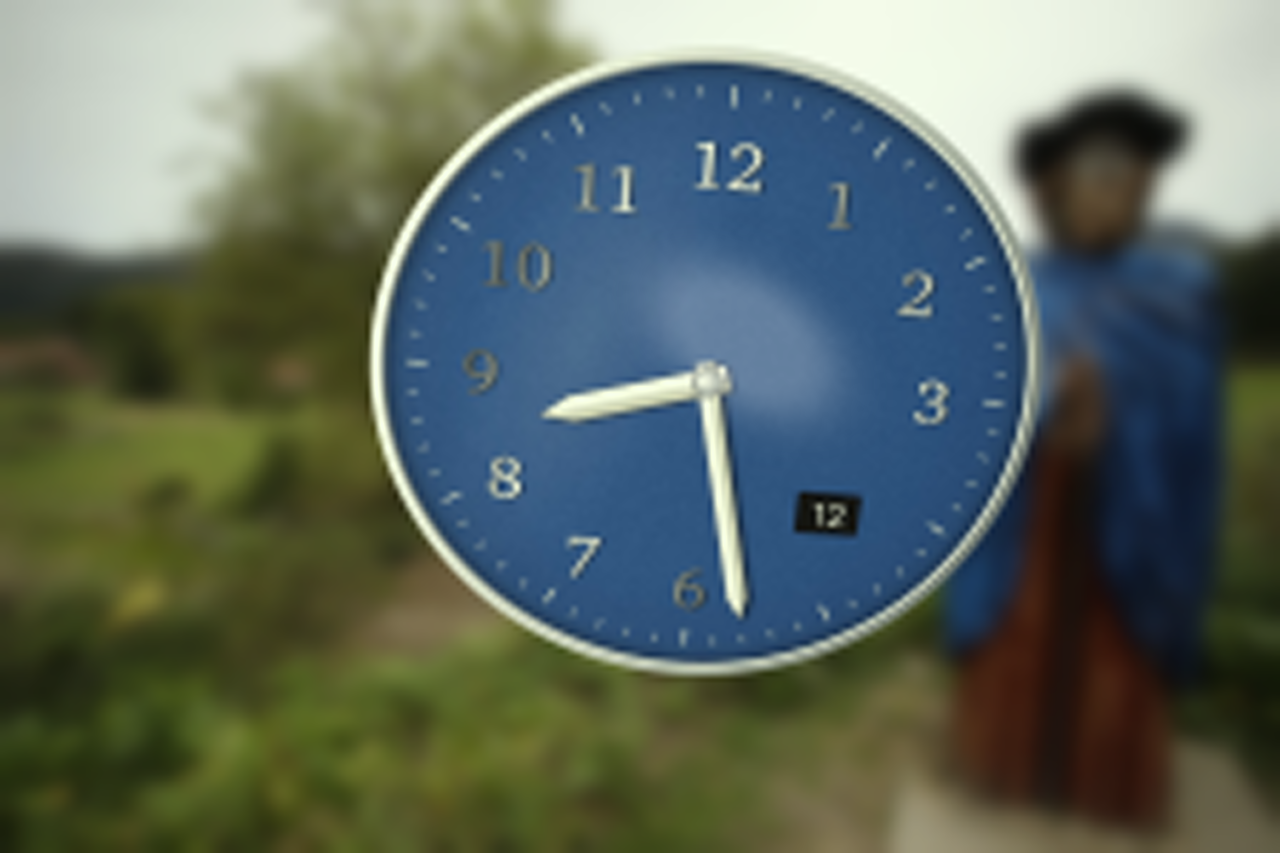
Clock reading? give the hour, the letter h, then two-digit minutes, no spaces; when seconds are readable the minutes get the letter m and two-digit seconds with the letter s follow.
8h28
